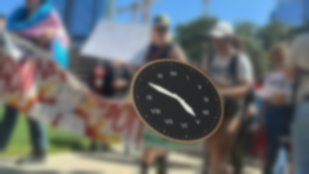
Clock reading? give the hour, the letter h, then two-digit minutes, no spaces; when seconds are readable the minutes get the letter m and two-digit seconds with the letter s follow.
4h50
